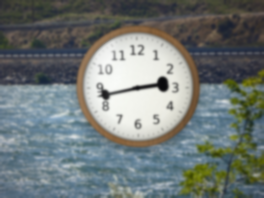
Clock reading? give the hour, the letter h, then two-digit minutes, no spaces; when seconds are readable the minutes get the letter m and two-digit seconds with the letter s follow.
2h43
